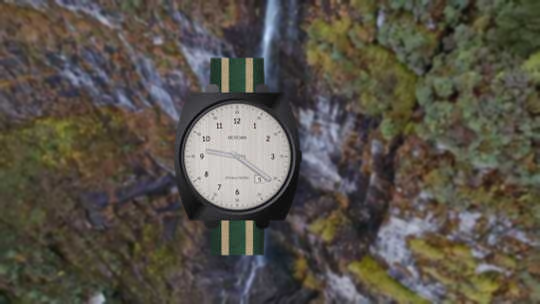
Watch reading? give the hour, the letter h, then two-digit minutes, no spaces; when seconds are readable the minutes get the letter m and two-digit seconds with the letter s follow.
9h21
